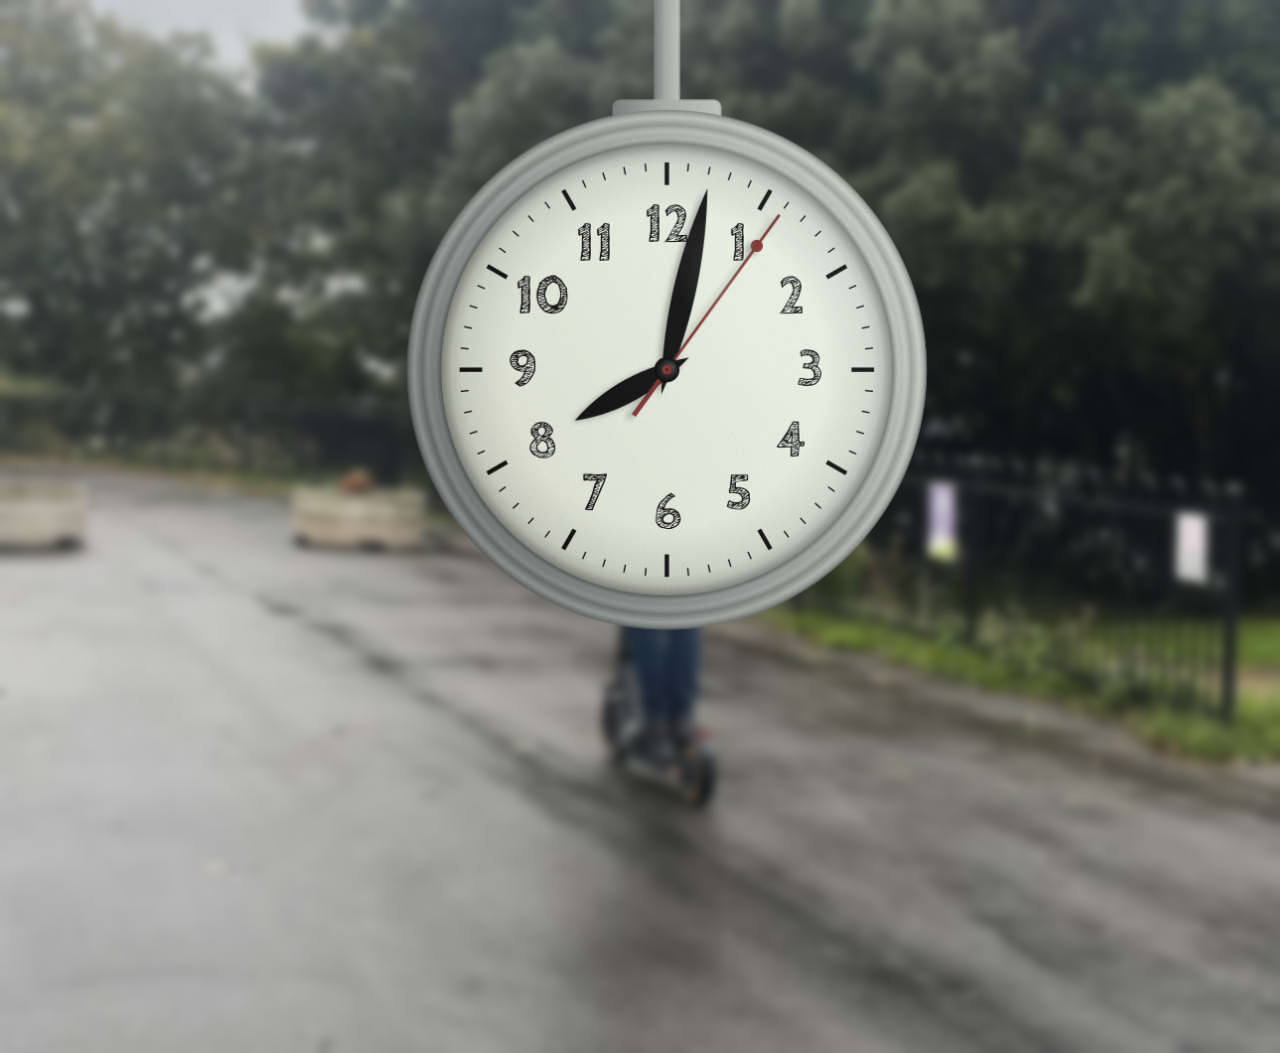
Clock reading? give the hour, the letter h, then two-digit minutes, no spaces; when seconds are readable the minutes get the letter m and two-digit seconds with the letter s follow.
8h02m06s
